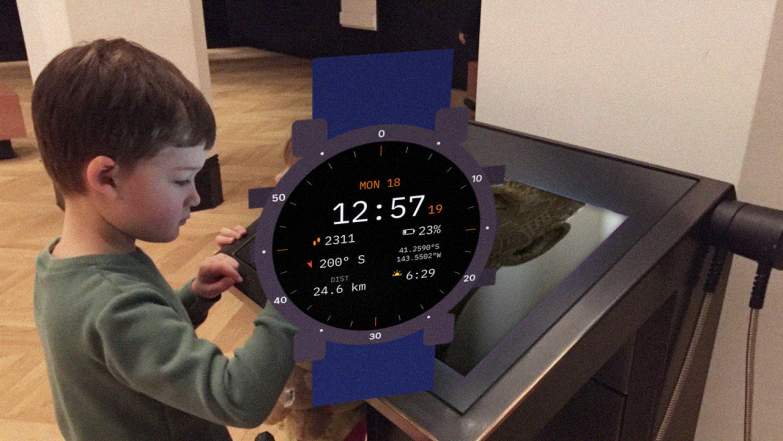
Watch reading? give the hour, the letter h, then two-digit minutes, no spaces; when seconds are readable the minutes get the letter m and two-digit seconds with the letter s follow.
12h57m19s
